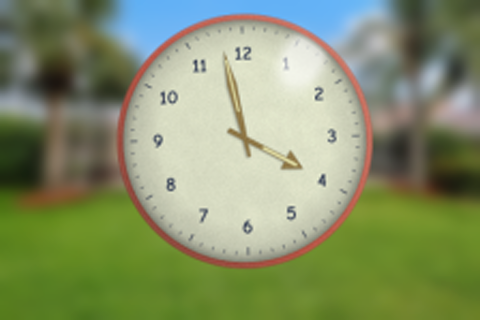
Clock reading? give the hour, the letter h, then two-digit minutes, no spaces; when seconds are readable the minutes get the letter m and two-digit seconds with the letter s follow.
3h58
